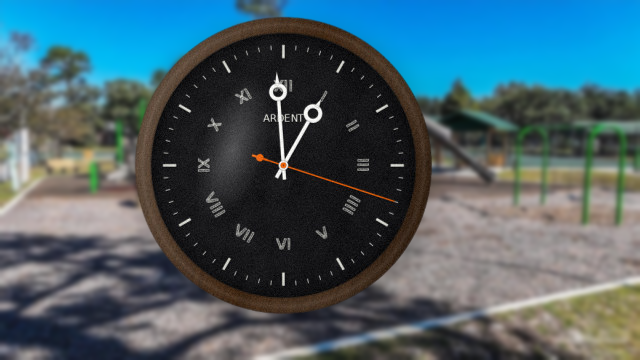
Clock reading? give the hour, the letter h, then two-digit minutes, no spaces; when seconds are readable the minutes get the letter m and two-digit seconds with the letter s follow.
12h59m18s
